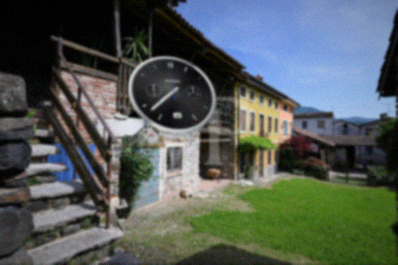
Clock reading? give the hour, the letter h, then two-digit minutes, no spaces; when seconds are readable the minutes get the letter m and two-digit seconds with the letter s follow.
7h38
